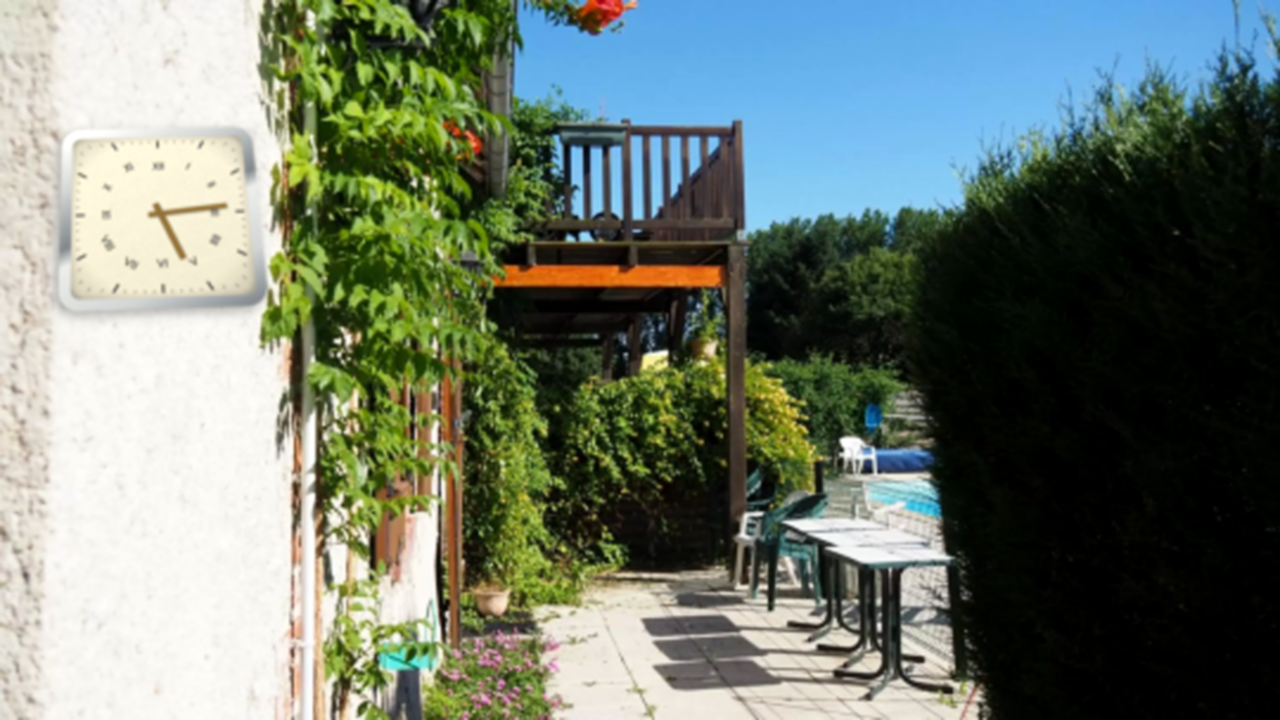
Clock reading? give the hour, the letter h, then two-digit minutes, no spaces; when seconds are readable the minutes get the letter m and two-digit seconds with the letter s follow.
5h14
